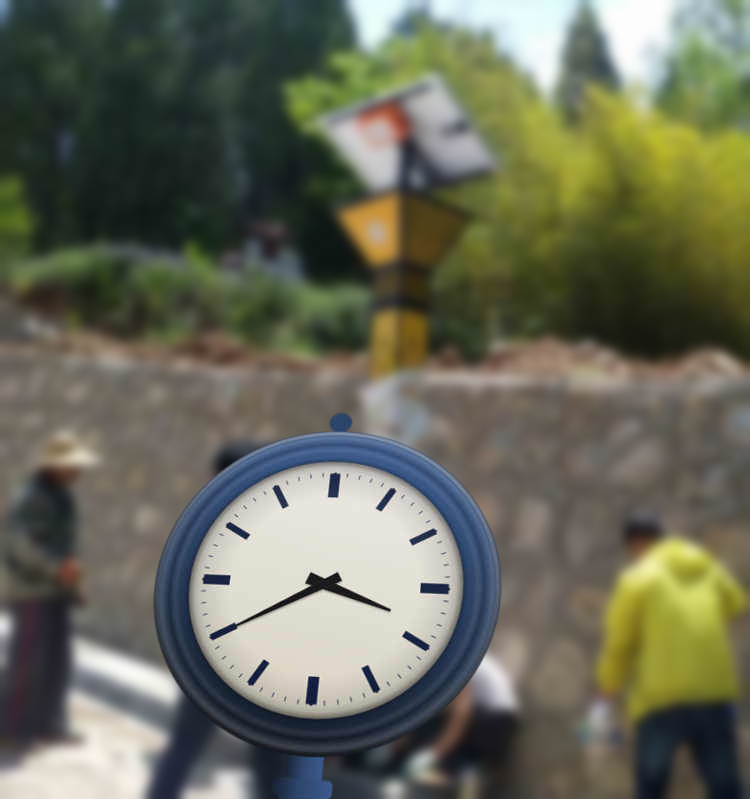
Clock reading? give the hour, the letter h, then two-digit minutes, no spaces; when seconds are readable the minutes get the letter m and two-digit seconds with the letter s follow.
3h40
